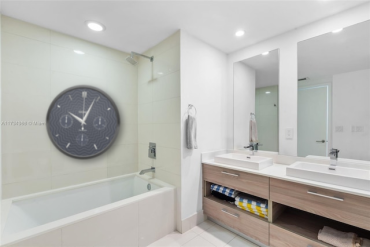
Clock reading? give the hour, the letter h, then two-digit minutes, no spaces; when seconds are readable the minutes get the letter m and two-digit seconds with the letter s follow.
10h04
